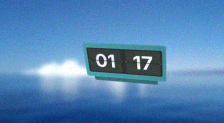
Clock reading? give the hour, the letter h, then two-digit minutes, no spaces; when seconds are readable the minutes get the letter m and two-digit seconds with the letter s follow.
1h17
